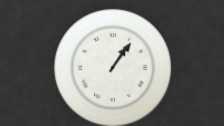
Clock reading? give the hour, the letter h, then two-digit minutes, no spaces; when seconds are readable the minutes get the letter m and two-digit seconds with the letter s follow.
1h06
